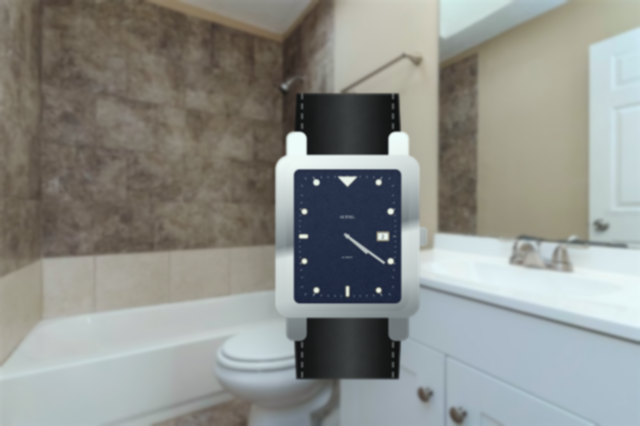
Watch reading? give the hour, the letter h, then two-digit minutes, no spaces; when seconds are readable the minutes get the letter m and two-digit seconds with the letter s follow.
4h21
